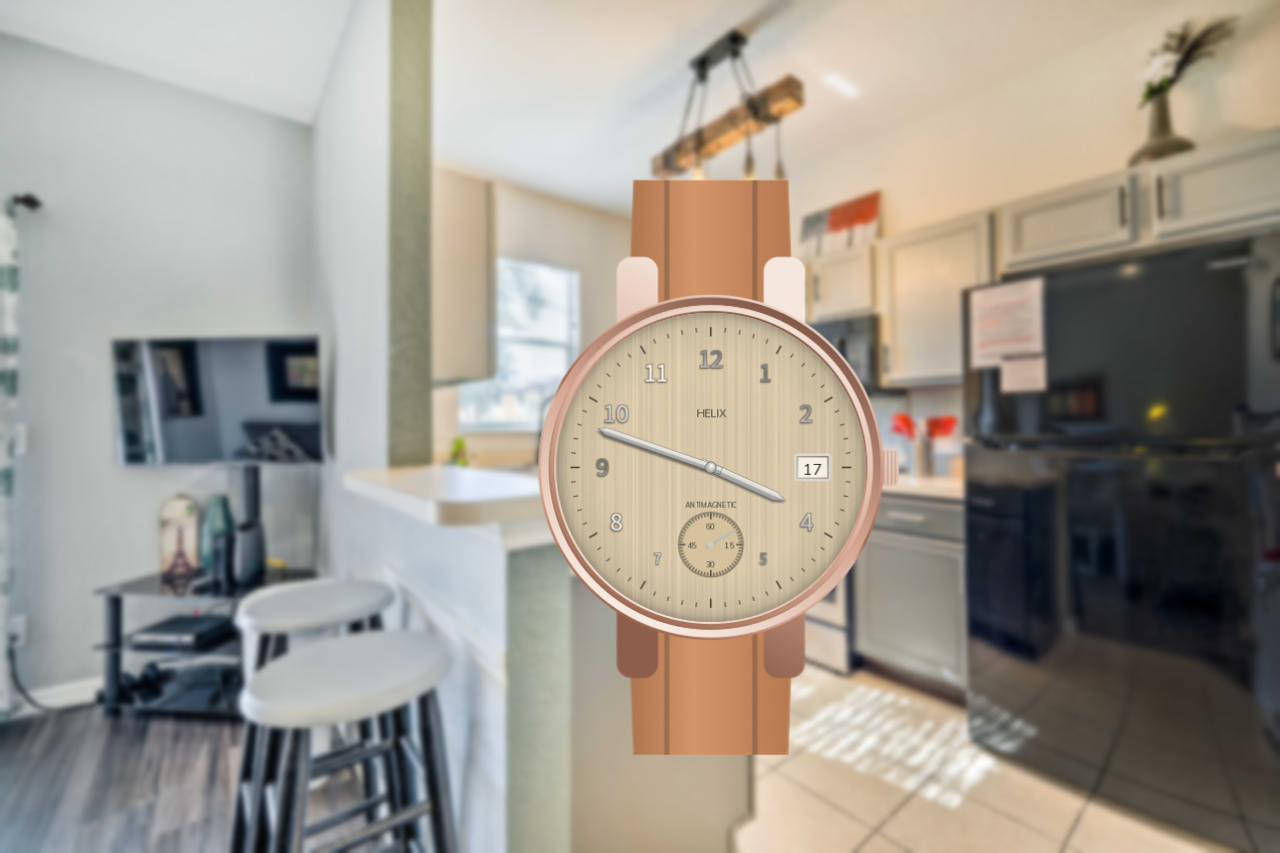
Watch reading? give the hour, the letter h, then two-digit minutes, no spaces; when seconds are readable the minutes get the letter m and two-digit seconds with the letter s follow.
3h48m10s
